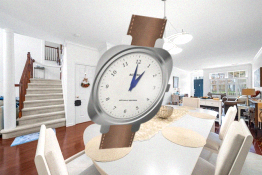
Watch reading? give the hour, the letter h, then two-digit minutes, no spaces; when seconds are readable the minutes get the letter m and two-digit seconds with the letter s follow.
1h00
